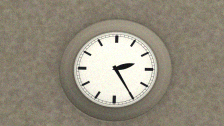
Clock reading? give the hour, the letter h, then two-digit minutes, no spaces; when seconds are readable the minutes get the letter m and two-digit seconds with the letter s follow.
2h25
